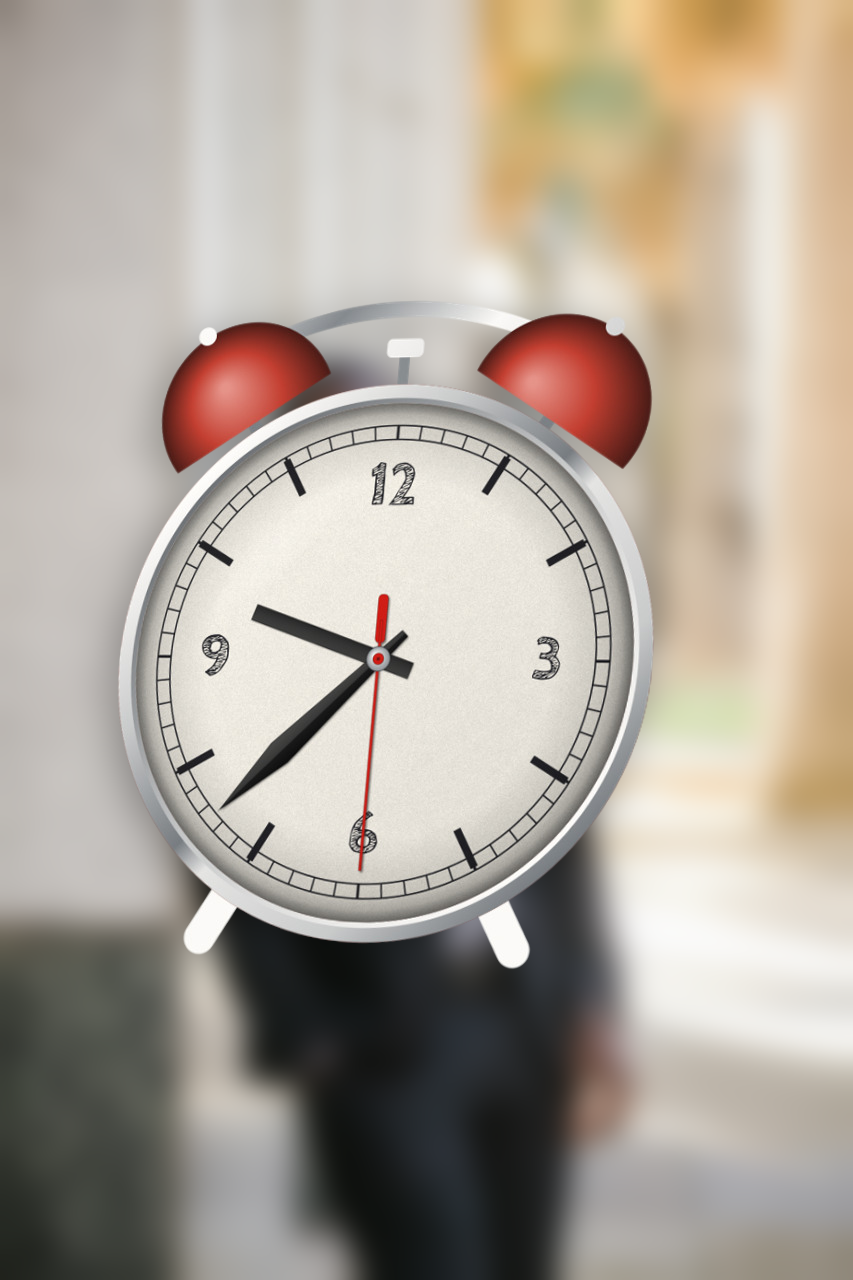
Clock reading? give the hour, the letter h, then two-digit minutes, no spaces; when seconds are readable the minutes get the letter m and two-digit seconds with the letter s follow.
9h37m30s
